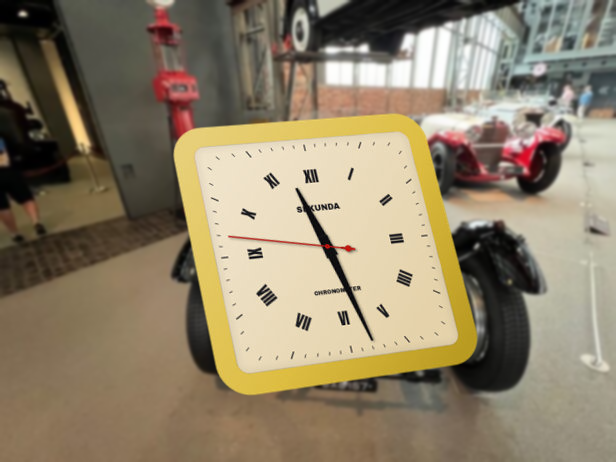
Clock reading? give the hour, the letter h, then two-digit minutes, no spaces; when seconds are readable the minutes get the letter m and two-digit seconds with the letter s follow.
11h27m47s
